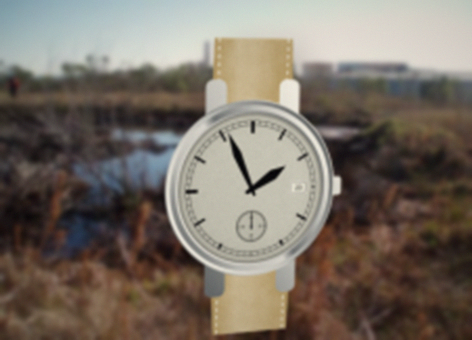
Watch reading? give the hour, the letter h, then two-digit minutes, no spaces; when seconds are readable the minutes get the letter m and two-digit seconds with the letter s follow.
1h56
